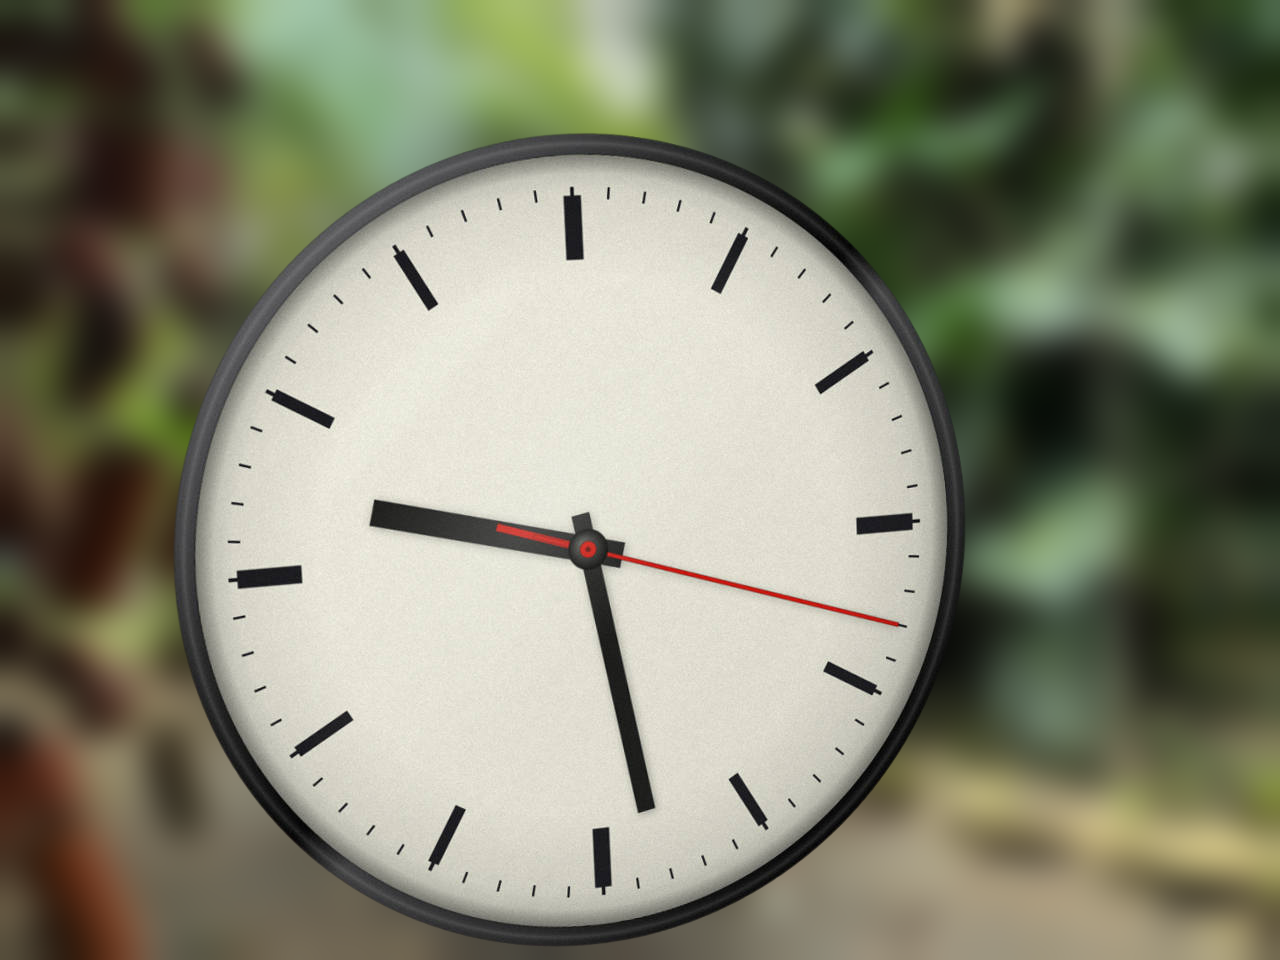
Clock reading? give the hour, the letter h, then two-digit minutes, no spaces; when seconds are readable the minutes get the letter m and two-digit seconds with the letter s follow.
9h28m18s
